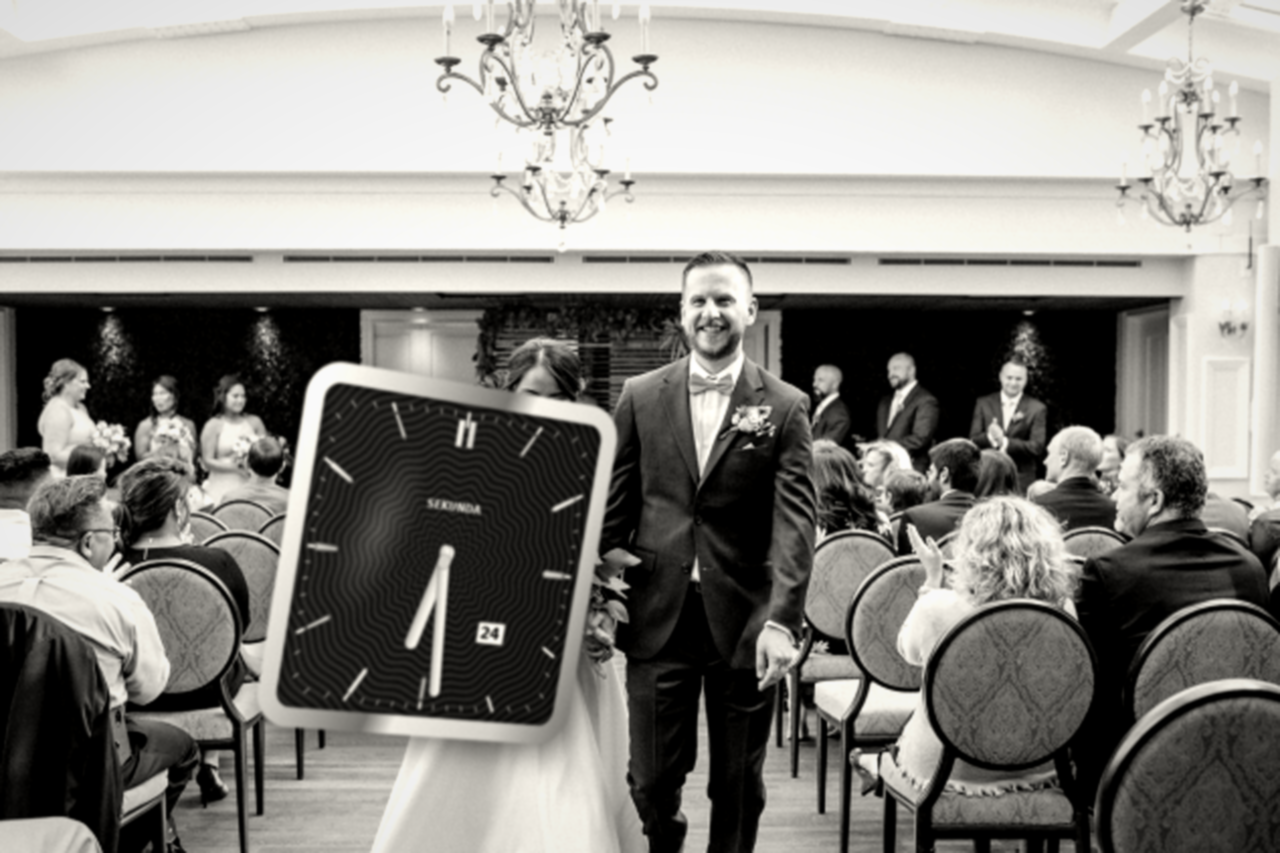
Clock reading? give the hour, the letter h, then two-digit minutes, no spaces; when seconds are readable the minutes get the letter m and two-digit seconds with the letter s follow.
6h29
